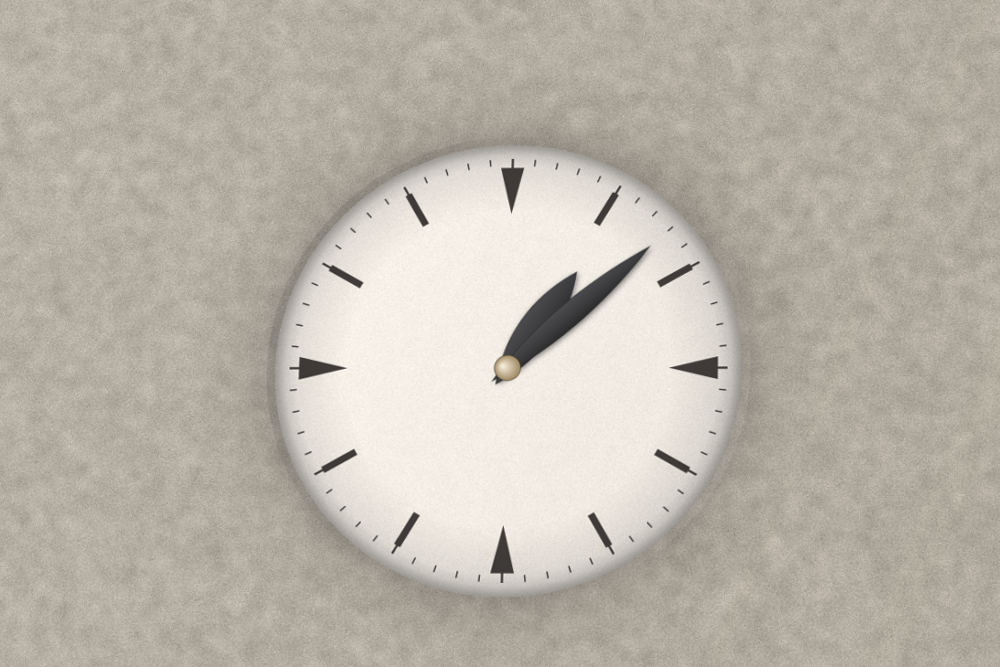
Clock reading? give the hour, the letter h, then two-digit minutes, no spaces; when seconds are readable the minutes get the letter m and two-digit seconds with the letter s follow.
1h08
